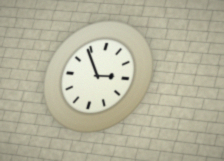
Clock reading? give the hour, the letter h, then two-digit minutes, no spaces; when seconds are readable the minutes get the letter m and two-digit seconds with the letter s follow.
2h54
